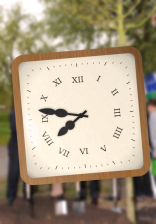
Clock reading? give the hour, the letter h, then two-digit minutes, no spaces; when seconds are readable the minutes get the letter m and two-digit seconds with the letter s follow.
7h47
